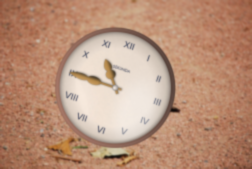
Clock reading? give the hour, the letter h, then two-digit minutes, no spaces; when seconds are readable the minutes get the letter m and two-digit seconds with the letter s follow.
10h45
